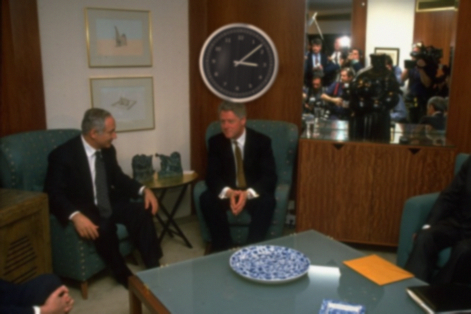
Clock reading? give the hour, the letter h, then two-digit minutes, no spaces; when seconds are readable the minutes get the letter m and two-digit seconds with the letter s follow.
3h08
